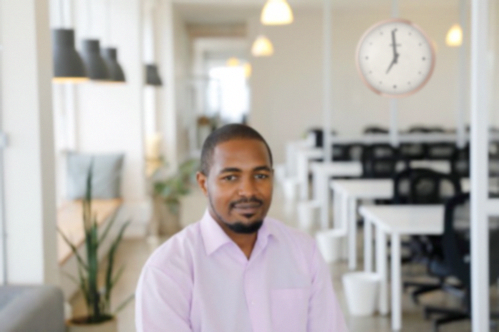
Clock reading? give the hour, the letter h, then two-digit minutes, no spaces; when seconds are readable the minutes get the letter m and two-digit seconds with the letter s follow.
6h59
